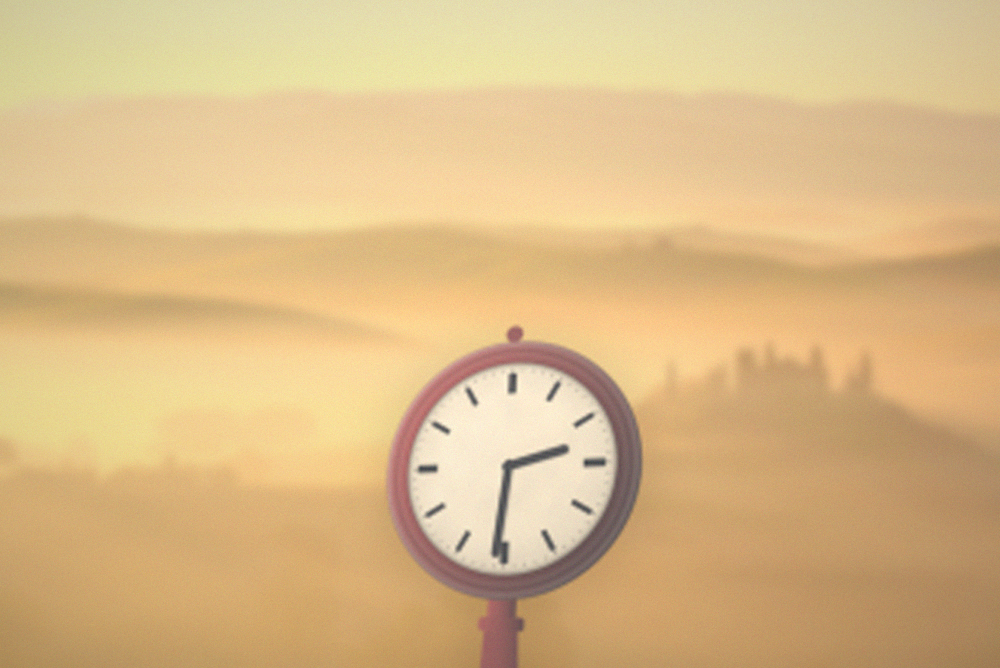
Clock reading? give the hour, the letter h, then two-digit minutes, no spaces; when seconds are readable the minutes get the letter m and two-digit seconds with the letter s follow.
2h31
